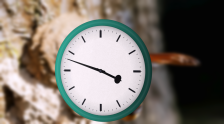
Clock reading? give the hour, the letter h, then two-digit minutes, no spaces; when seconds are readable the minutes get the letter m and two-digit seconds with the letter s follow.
3h48
